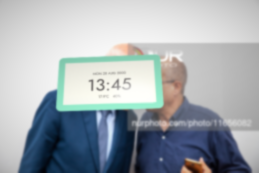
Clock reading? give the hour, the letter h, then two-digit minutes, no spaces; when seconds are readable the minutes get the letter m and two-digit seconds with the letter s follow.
13h45
